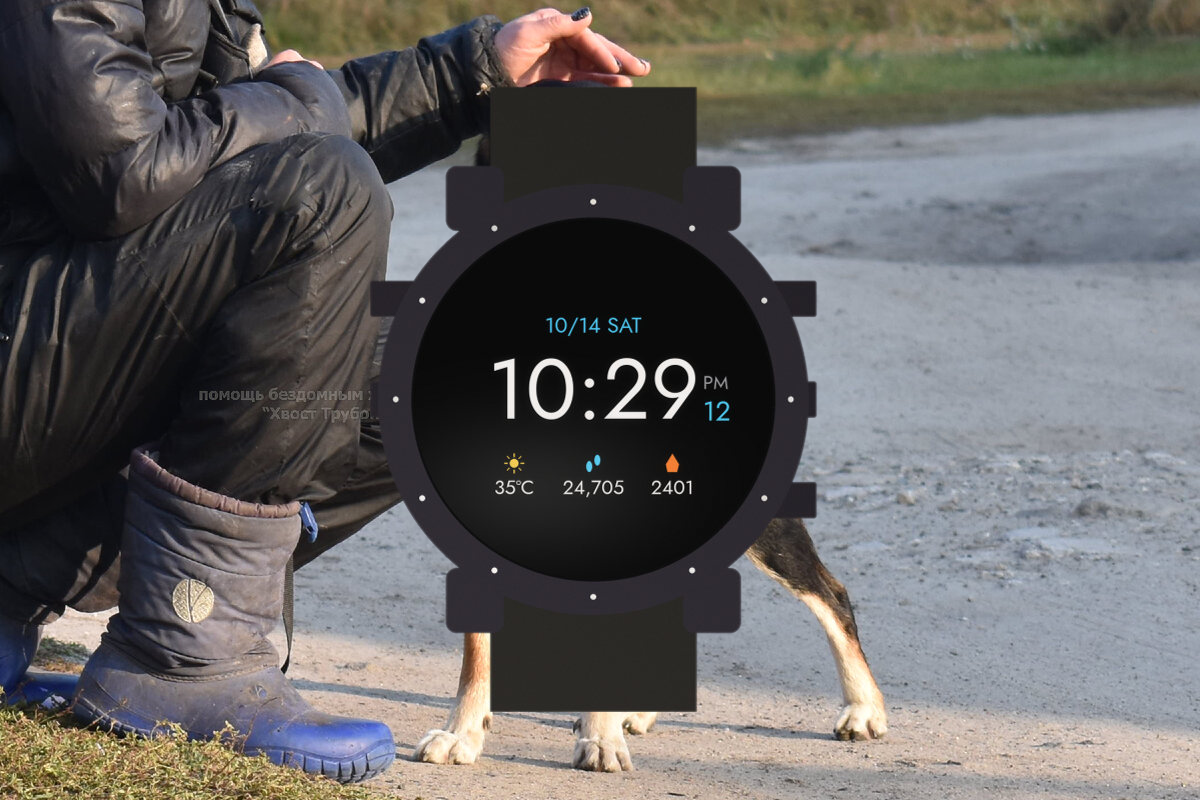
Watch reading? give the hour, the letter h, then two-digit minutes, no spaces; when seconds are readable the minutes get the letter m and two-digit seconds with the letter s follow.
10h29m12s
